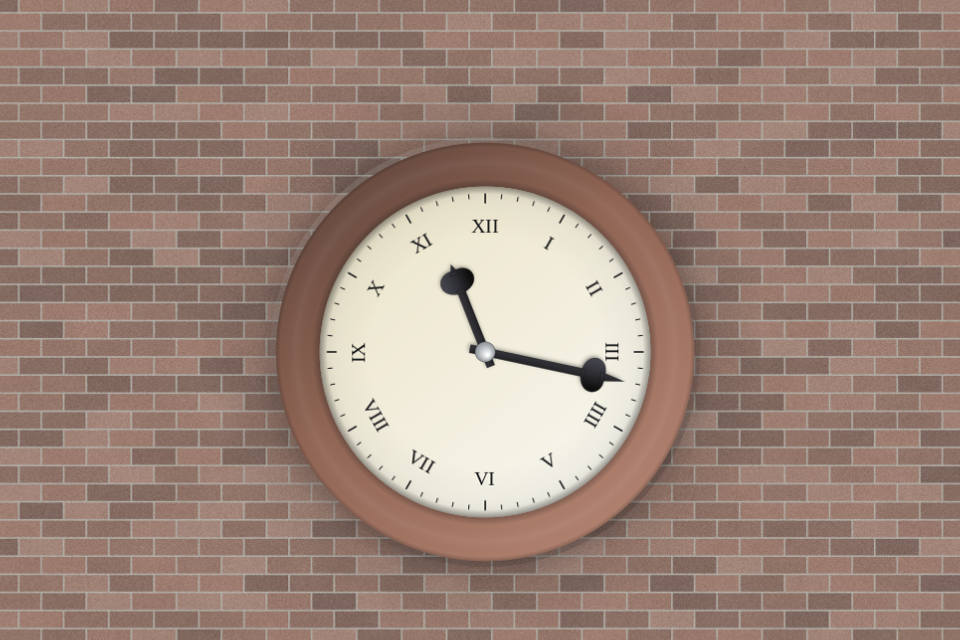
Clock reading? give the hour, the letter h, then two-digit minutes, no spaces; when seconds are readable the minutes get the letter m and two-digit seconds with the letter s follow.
11h17
